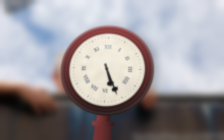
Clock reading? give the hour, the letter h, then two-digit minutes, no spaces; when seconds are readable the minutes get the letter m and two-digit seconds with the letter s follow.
5h26
